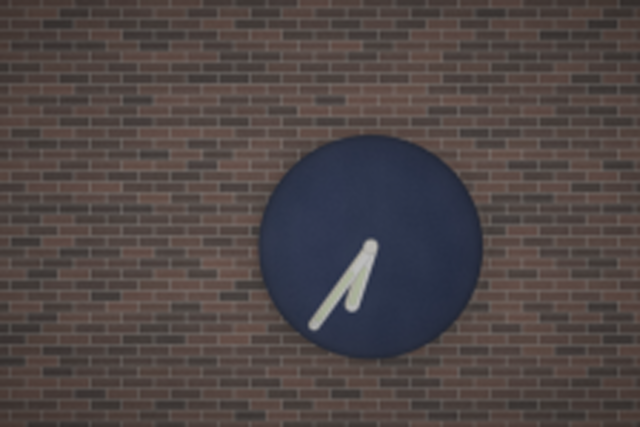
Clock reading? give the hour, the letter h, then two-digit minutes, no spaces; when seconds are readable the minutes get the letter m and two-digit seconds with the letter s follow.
6h36
